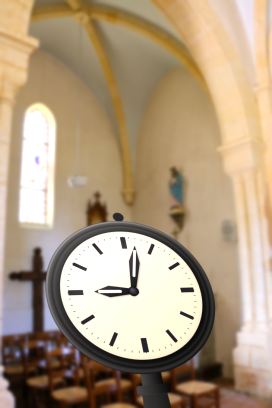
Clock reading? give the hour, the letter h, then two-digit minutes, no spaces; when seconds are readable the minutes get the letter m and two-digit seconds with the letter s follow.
9h02
